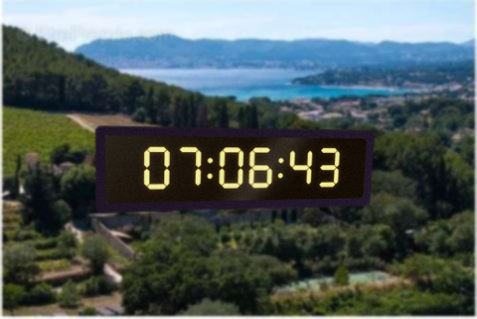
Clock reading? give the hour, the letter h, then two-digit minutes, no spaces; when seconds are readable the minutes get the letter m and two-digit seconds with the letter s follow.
7h06m43s
